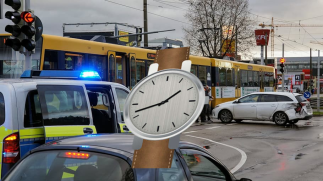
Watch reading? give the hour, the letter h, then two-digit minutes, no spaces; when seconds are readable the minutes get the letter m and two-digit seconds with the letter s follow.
1h42
